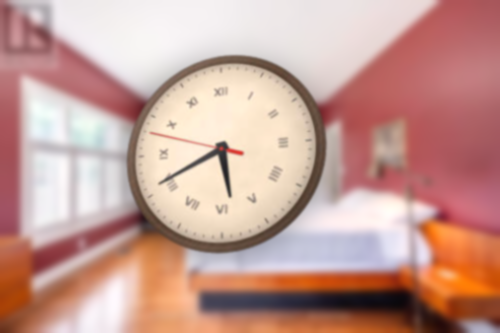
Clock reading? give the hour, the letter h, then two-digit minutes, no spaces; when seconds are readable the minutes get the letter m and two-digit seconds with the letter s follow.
5h40m48s
